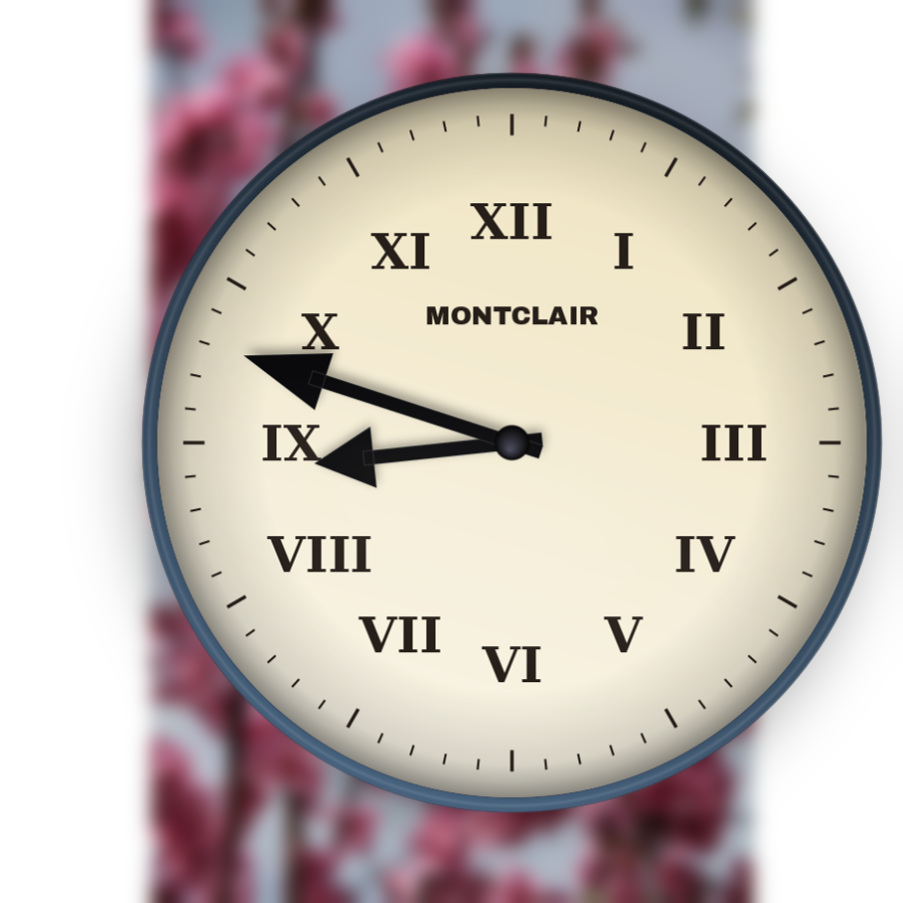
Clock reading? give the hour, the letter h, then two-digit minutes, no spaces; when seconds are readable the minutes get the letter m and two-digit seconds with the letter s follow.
8h48
